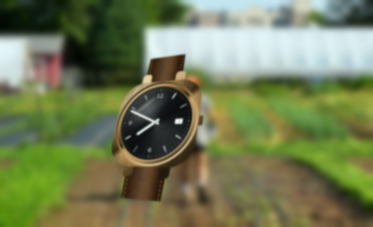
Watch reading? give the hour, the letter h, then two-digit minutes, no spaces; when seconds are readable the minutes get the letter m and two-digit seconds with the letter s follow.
7h49
